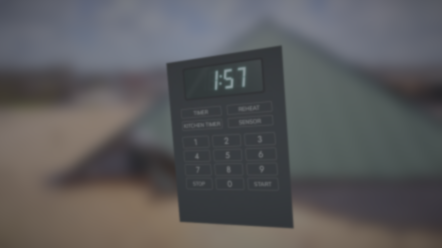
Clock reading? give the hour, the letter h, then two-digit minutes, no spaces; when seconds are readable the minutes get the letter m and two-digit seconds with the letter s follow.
1h57
